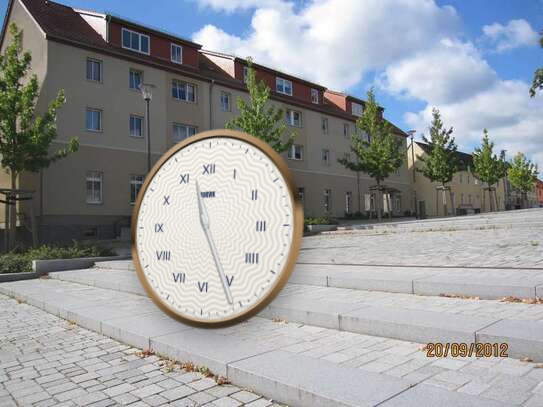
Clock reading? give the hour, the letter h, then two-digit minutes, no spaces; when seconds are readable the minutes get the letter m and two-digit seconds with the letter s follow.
11h26
